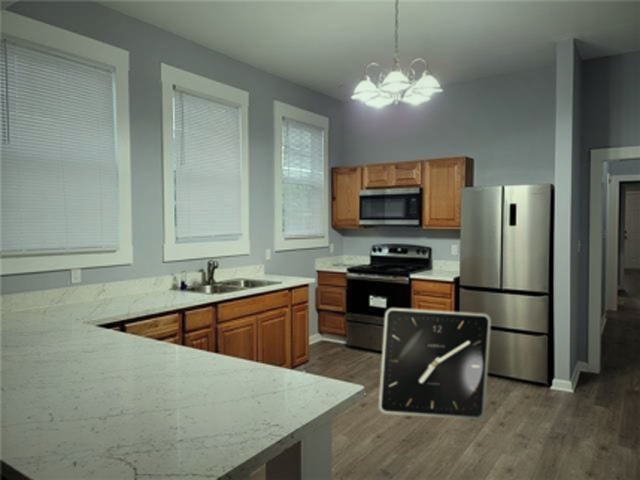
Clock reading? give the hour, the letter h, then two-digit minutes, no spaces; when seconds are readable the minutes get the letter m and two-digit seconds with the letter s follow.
7h09
